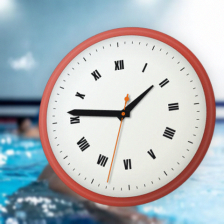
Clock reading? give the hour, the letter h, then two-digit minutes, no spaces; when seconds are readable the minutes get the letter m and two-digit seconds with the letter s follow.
1h46m33s
